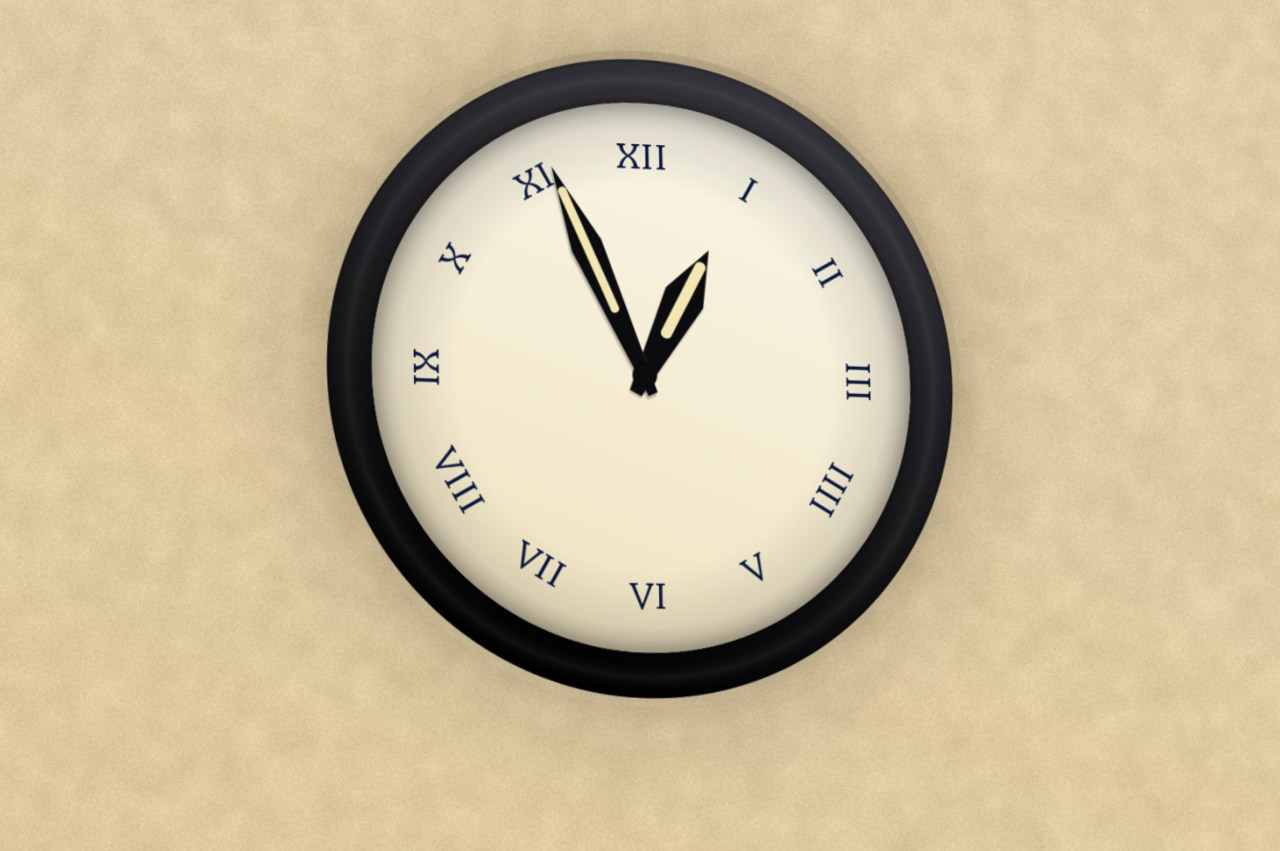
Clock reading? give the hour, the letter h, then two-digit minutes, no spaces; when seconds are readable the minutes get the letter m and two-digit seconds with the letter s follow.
12h56
